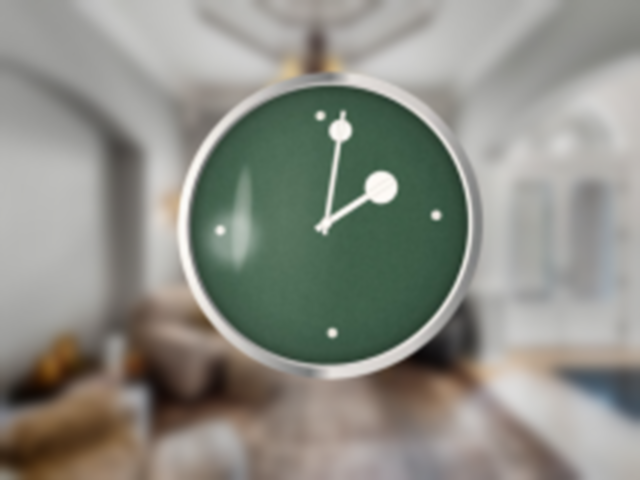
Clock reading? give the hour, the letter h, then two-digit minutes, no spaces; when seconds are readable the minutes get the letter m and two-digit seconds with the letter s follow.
2h02
